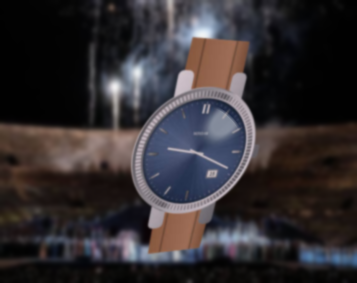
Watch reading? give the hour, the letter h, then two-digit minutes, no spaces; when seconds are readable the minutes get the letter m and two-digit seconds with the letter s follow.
9h19
